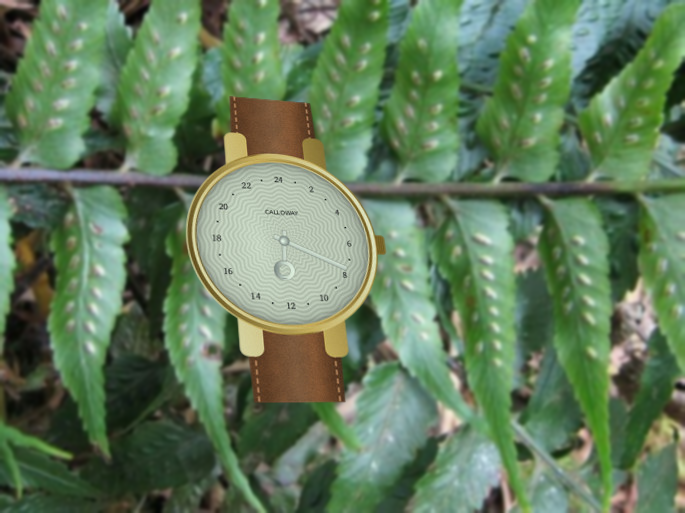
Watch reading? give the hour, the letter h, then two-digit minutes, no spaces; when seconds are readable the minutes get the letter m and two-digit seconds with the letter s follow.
12h19
